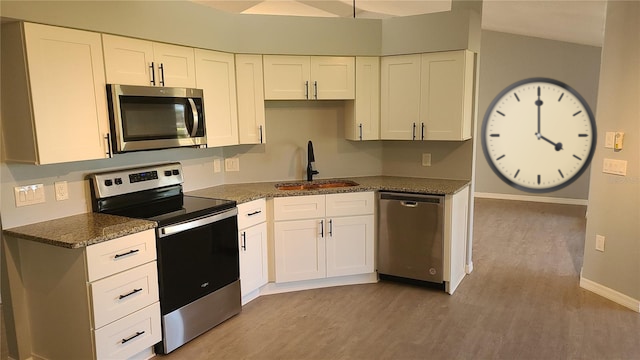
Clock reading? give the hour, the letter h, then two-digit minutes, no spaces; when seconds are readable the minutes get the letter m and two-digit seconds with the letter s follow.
4h00
